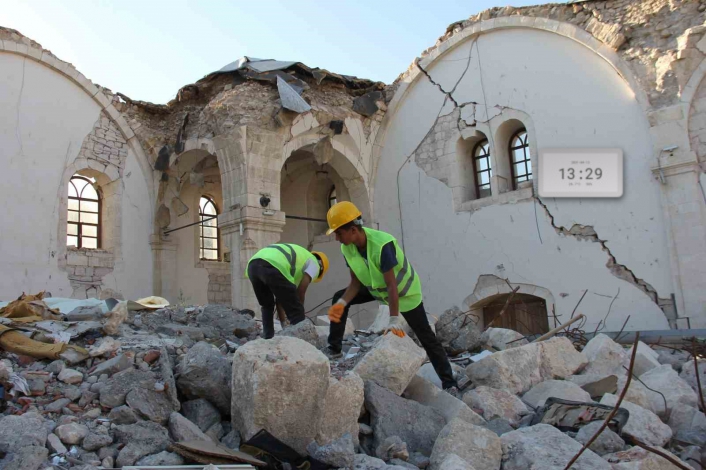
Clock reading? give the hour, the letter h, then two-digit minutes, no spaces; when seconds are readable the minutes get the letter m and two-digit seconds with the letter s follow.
13h29
